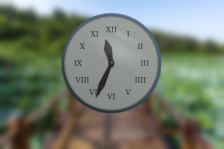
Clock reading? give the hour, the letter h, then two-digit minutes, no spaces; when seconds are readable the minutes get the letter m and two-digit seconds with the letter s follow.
11h34
